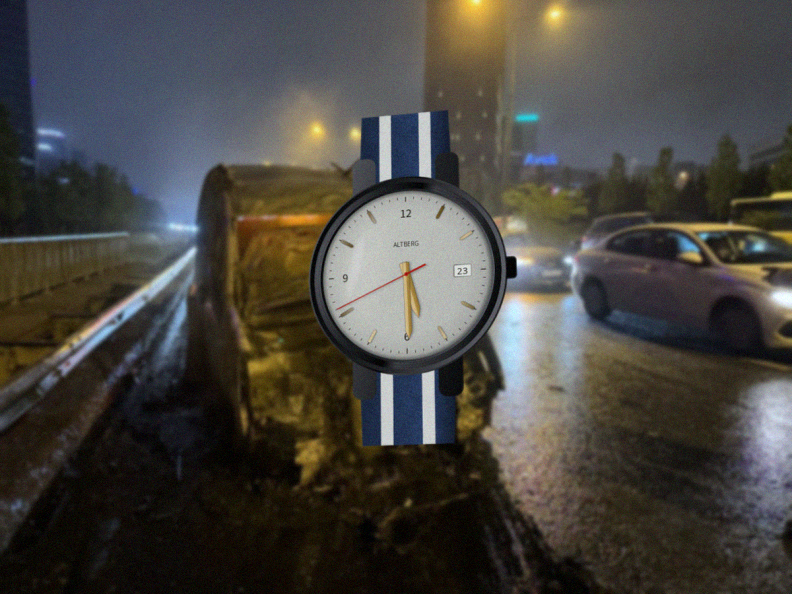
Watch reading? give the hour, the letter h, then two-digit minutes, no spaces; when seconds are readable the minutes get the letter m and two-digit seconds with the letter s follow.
5h29m41s
